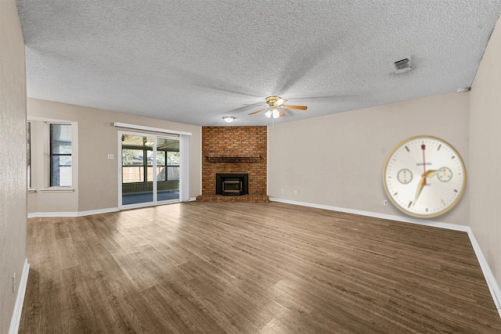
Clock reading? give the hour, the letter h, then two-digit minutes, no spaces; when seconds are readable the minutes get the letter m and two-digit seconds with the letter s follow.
2h34
